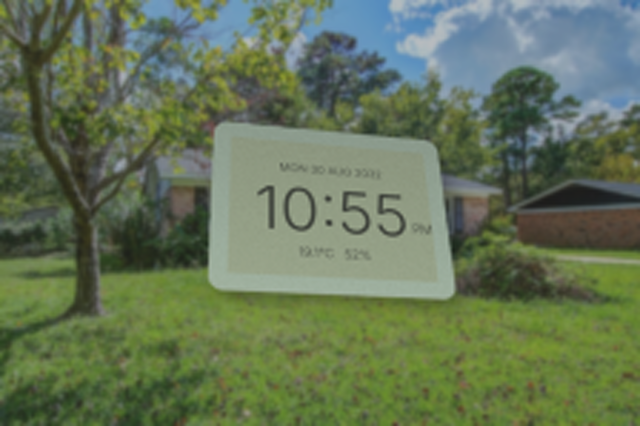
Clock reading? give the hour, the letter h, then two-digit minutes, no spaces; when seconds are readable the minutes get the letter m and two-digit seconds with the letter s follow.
10h55
